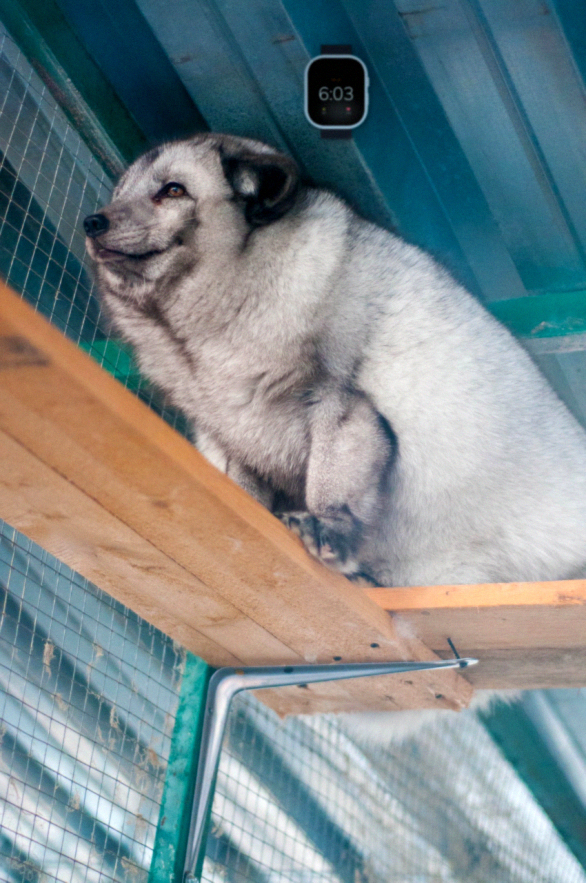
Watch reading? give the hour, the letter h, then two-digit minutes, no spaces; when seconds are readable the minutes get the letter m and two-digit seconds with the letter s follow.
6h03
